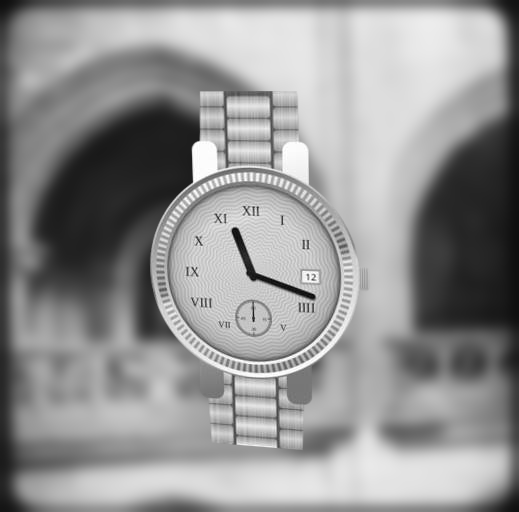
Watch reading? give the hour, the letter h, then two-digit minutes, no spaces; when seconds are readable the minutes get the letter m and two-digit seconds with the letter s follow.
11h18
